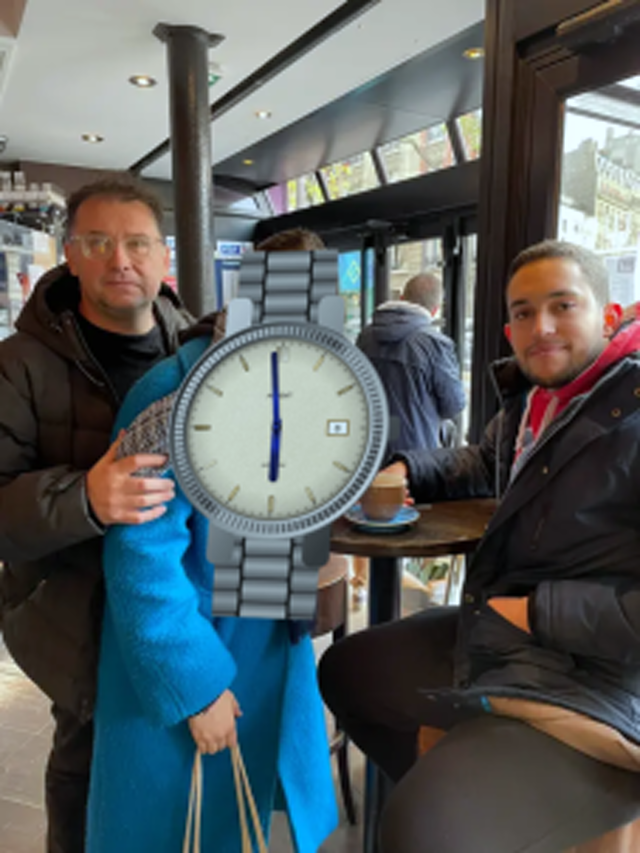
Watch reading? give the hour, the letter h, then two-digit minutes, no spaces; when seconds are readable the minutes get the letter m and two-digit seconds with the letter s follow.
5h59
